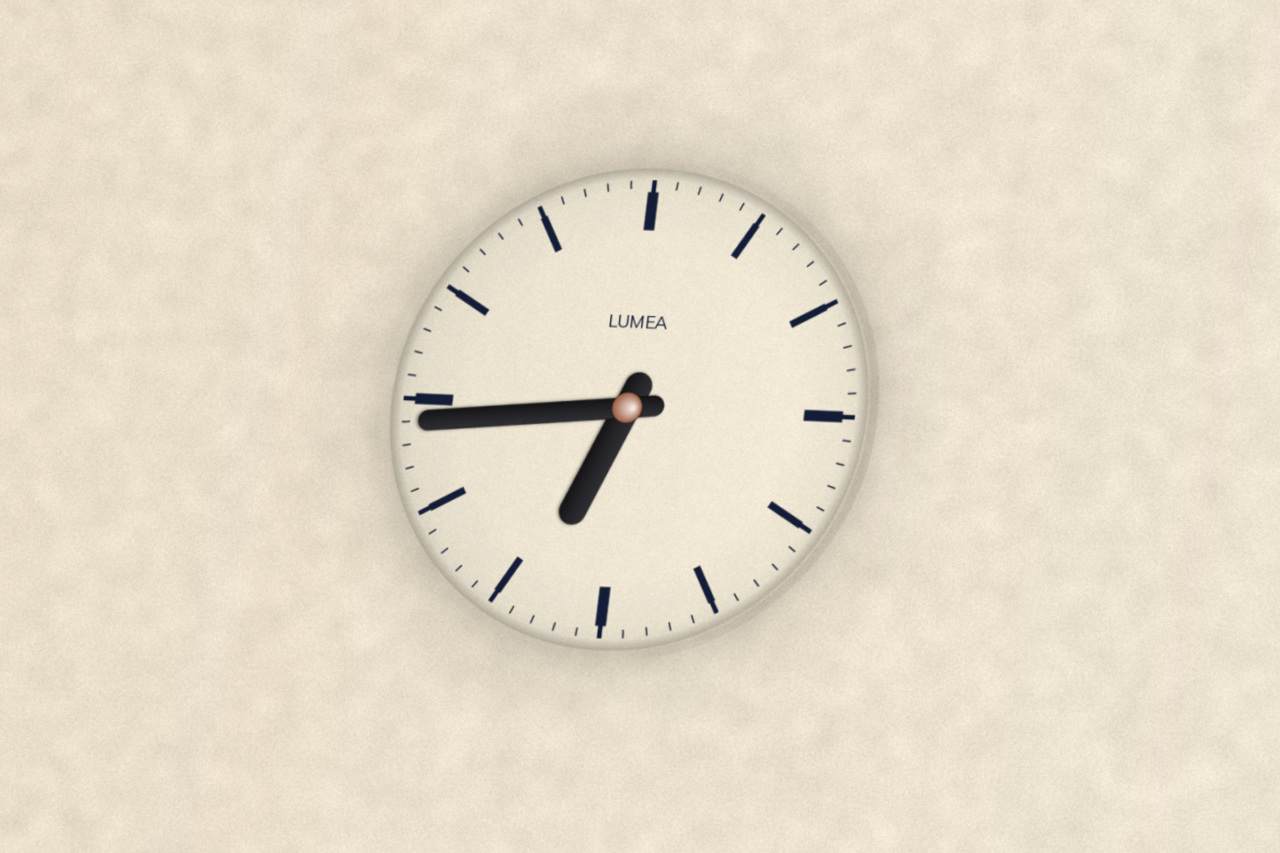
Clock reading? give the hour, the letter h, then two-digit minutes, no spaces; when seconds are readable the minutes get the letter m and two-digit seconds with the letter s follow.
6h44
